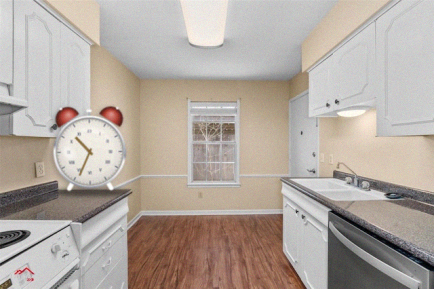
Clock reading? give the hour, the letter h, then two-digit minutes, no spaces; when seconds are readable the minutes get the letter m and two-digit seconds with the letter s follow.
10h34
